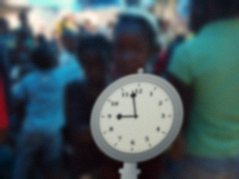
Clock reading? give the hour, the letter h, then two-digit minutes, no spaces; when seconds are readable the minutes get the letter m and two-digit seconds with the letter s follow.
8h58
